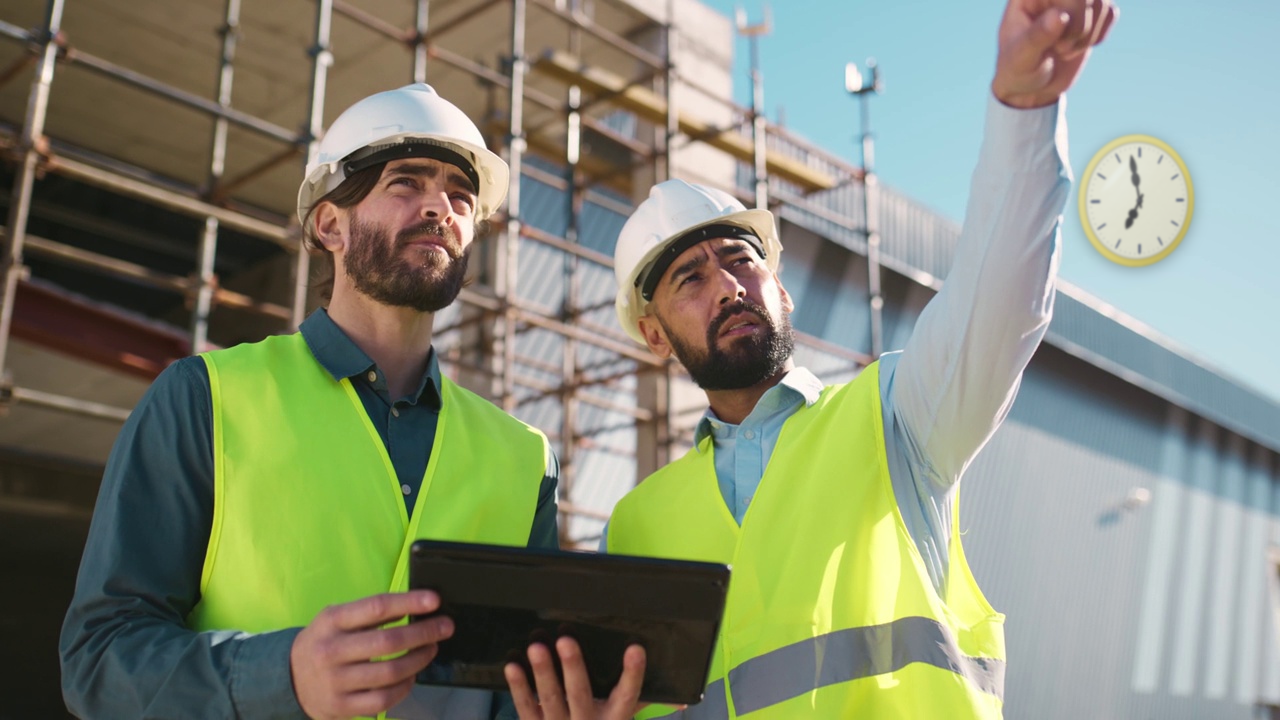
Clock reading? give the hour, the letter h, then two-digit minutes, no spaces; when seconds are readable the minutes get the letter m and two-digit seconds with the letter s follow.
6h58
